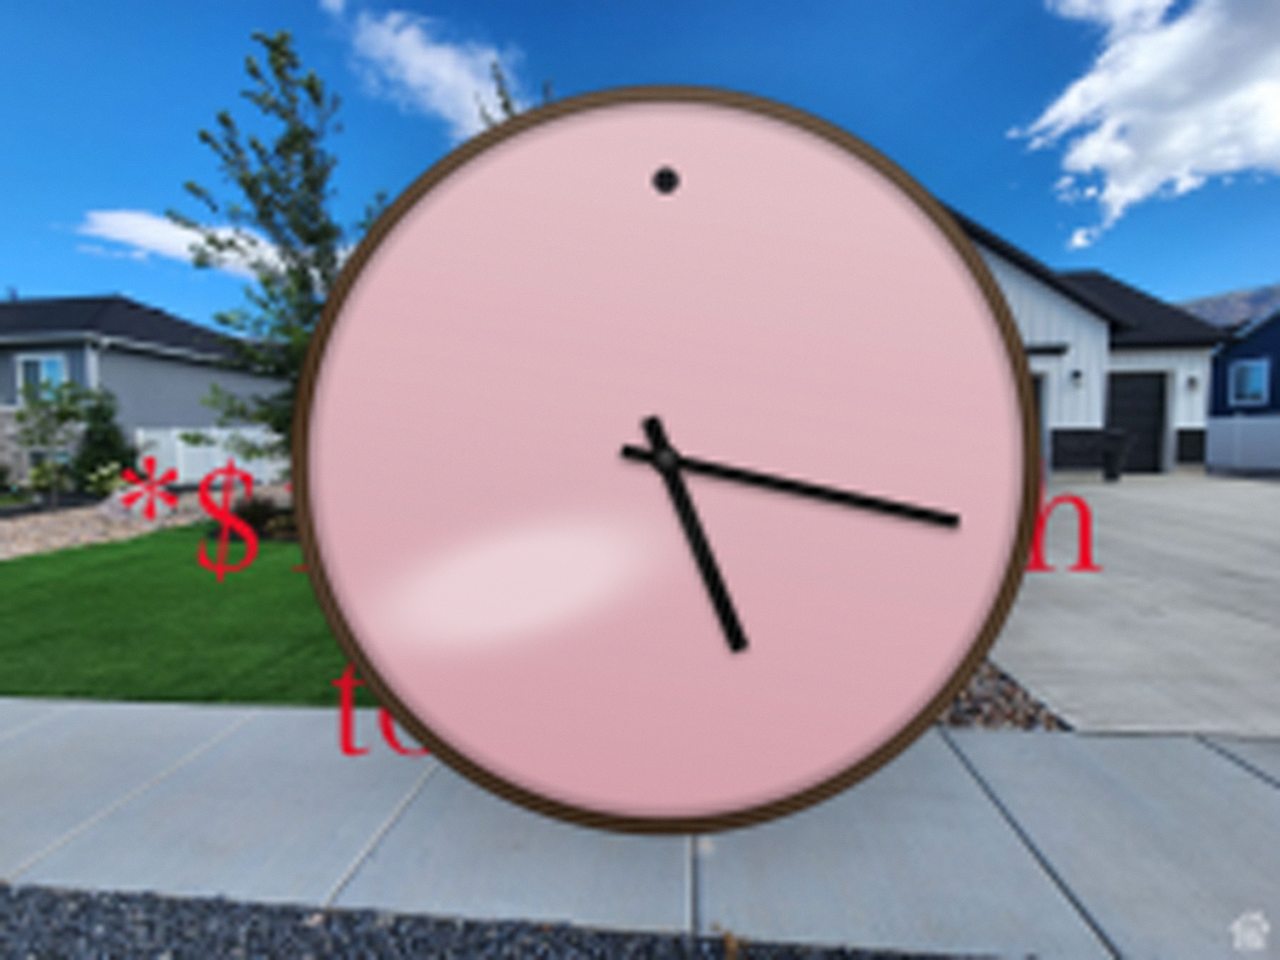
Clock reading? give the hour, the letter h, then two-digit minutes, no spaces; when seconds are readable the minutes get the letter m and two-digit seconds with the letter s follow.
5h17
